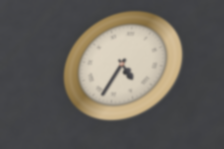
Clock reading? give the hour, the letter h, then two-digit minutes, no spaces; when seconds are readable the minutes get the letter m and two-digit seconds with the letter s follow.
4h33
